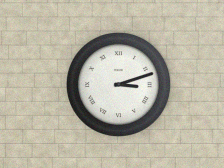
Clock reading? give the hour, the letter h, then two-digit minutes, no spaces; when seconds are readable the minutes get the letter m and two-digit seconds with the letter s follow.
3h12
